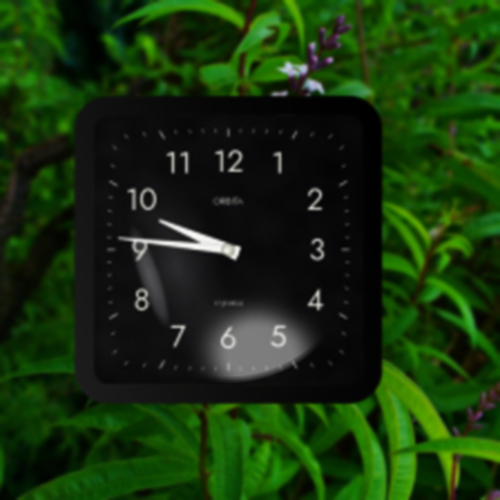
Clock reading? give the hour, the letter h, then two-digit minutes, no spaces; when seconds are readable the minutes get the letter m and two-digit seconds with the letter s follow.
9h46
